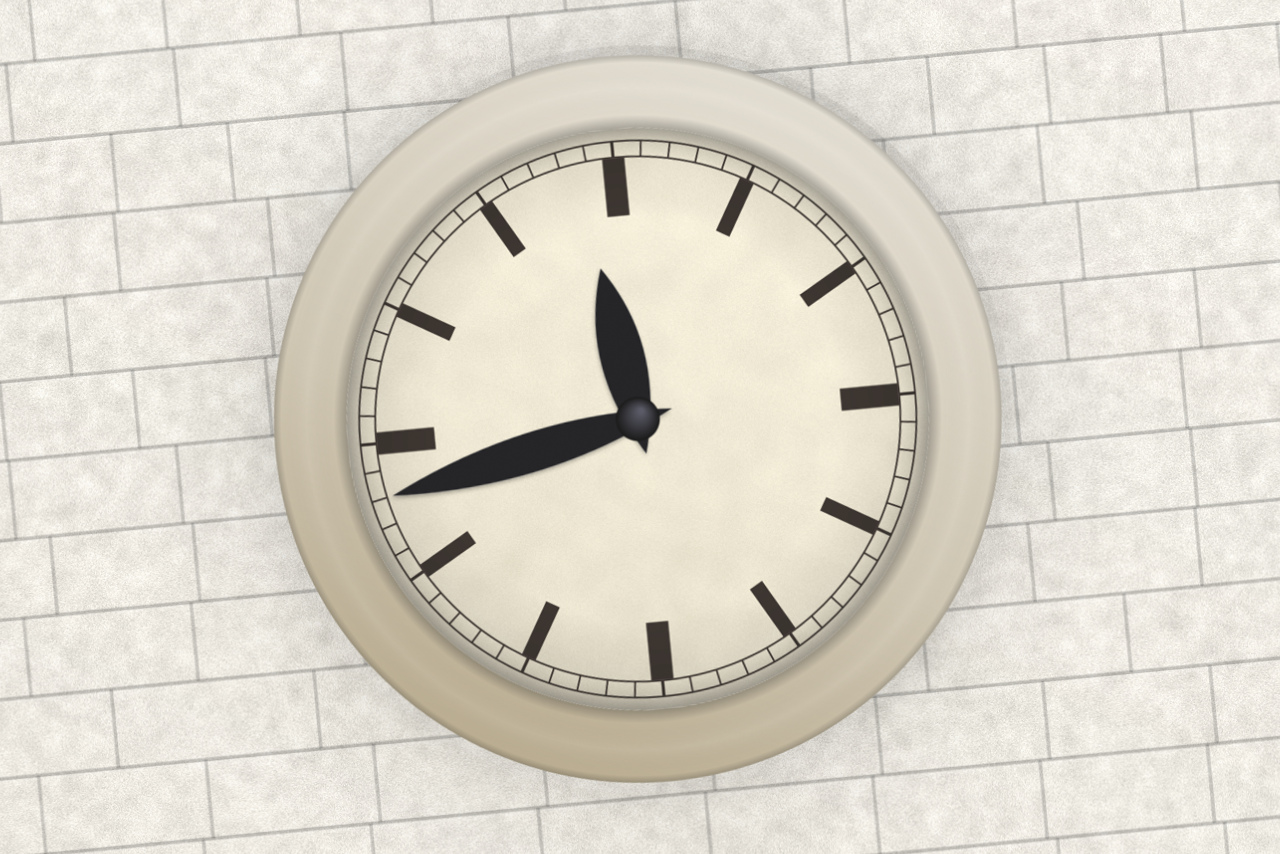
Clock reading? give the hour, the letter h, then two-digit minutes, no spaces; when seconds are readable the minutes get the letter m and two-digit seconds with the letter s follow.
11h43
